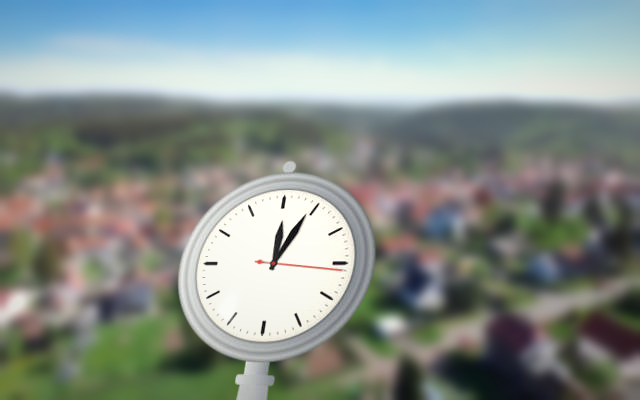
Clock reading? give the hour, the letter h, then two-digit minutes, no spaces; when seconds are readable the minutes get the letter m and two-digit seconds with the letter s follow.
12h04m16s
